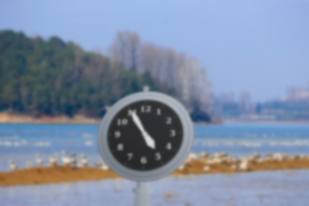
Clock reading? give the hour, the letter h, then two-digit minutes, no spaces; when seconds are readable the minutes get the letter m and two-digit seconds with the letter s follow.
4h55
